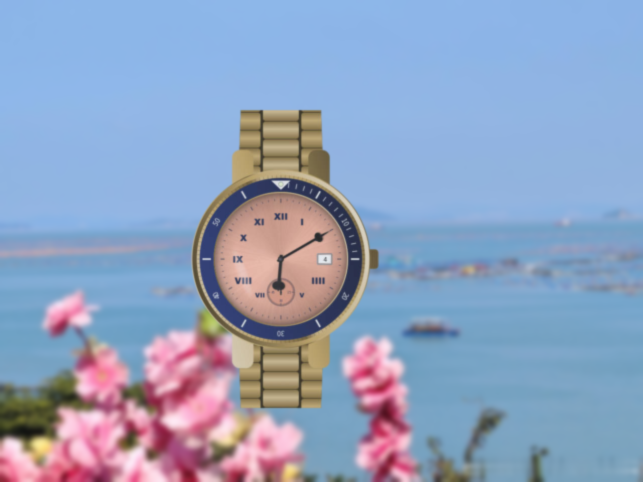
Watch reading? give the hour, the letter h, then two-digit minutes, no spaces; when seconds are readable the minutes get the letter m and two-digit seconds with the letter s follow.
6h10
